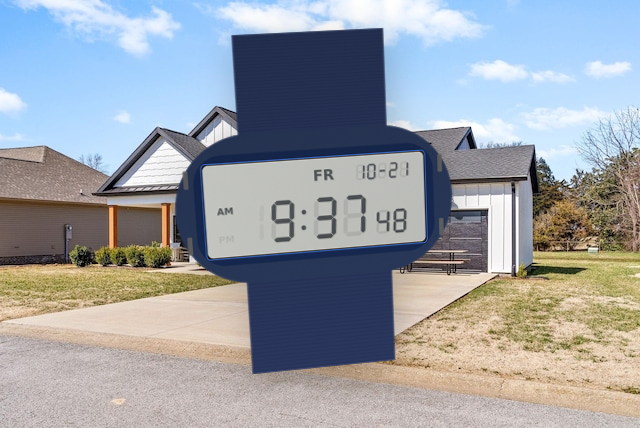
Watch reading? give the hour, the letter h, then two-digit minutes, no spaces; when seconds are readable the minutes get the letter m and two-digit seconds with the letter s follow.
9h37m48s
